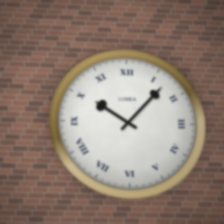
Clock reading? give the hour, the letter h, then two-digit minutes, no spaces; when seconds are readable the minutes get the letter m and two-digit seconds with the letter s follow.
10h07
